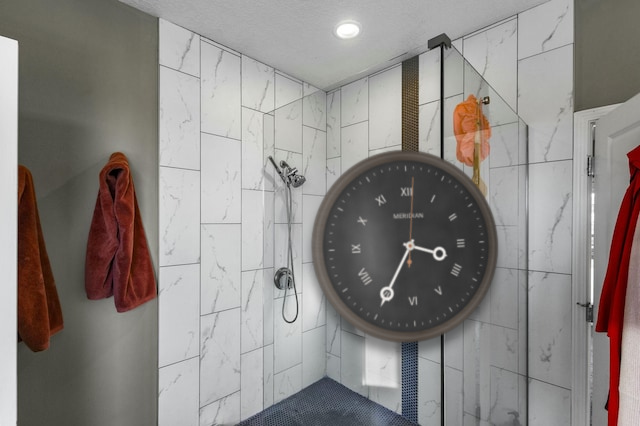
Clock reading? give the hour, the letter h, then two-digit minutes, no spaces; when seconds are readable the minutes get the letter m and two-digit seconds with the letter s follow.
3h35m01s
